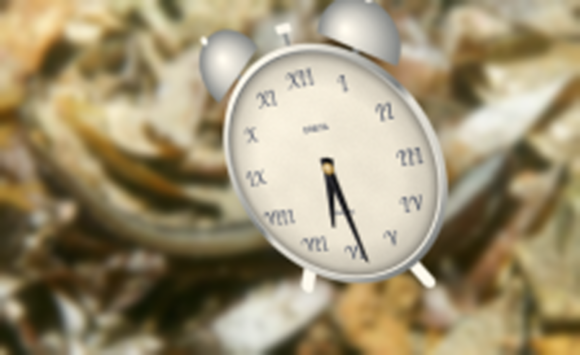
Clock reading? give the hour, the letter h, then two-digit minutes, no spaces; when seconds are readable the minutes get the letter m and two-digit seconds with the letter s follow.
6h29
